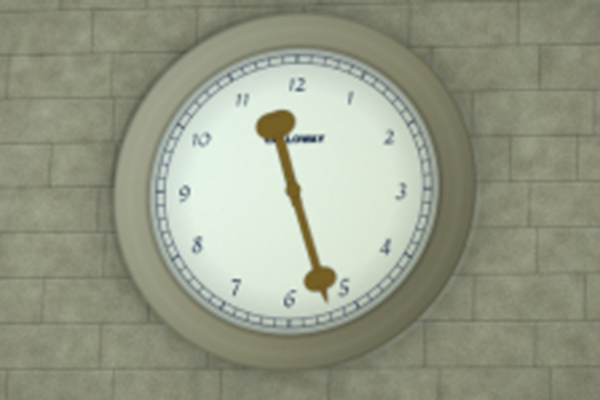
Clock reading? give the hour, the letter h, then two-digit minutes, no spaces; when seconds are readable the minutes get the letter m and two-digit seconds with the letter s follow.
11h27
